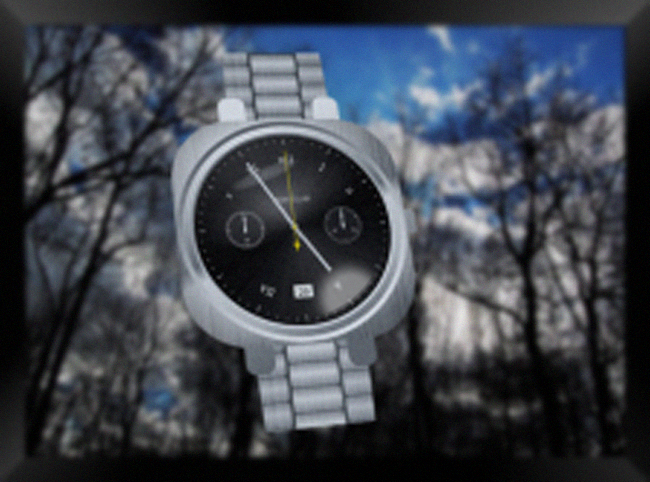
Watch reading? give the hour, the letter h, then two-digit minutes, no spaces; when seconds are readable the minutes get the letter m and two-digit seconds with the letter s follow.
4h55
